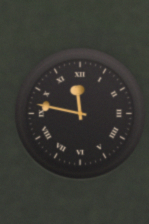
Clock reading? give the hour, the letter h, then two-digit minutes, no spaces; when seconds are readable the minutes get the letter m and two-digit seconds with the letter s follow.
11h47
